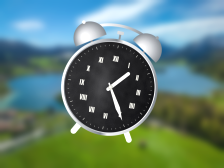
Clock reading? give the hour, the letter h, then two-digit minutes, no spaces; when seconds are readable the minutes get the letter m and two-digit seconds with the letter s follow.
1h25
